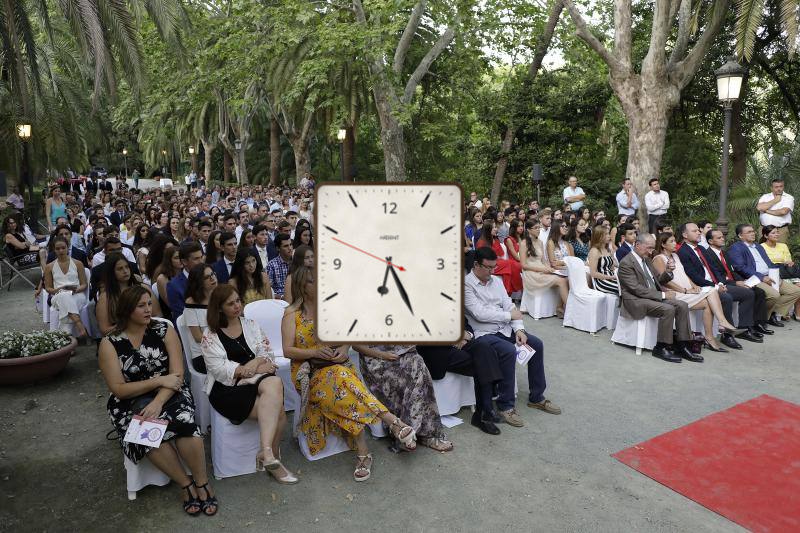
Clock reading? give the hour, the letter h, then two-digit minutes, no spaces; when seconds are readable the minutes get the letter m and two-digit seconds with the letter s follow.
6h25m49s
